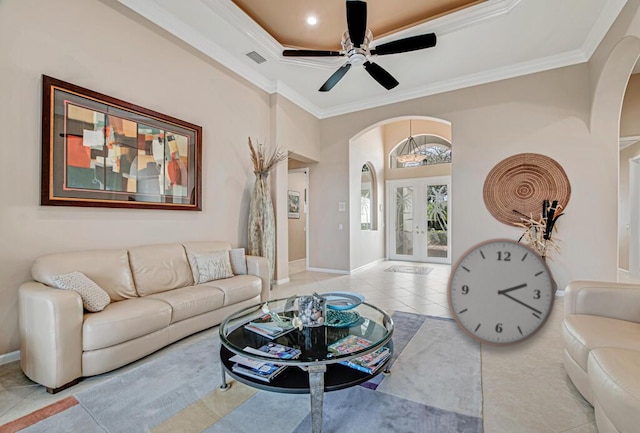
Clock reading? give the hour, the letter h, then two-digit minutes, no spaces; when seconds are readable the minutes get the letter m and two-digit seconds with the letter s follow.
2h19
